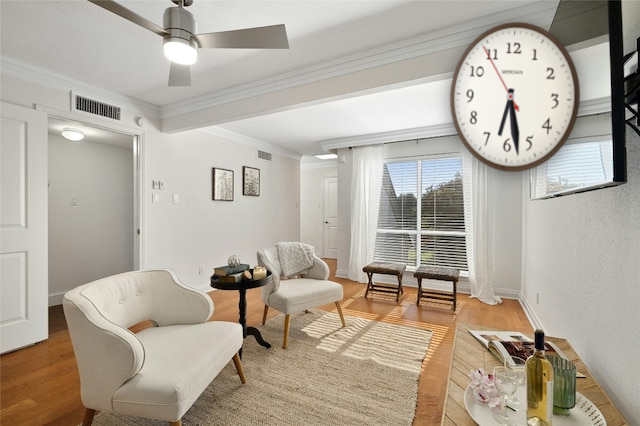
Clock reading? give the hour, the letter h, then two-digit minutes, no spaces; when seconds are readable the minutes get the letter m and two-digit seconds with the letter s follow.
6h27m54s
